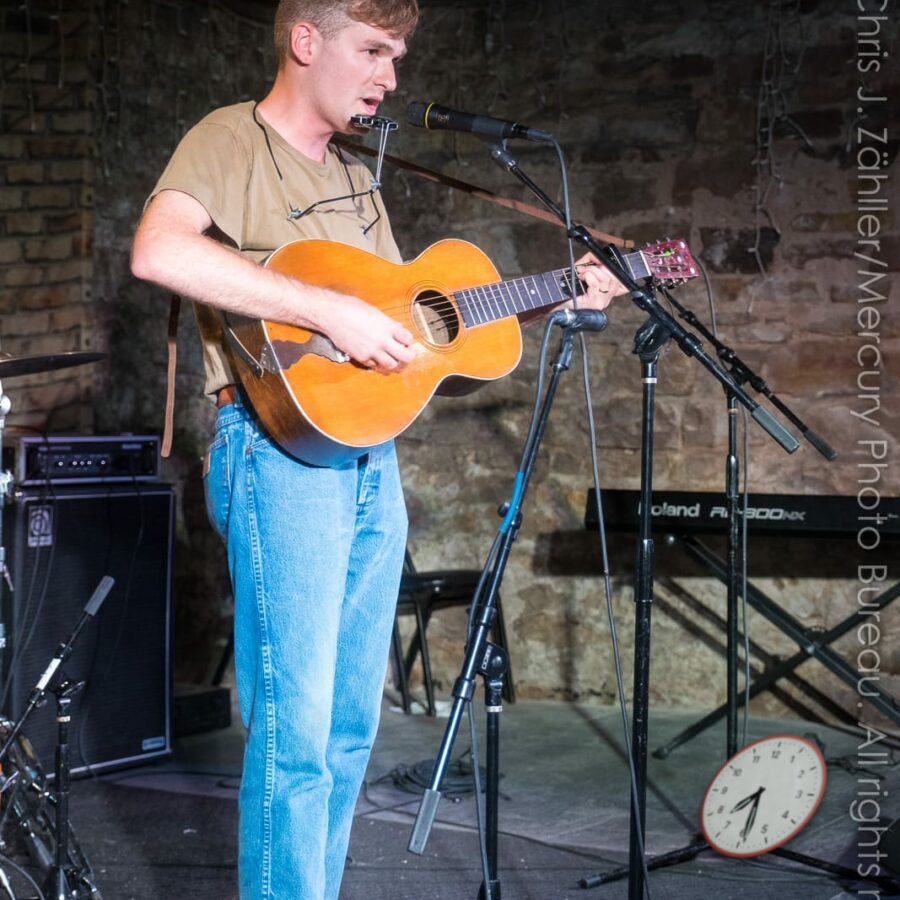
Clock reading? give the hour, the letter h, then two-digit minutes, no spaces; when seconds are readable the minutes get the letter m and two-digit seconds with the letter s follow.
7h29
